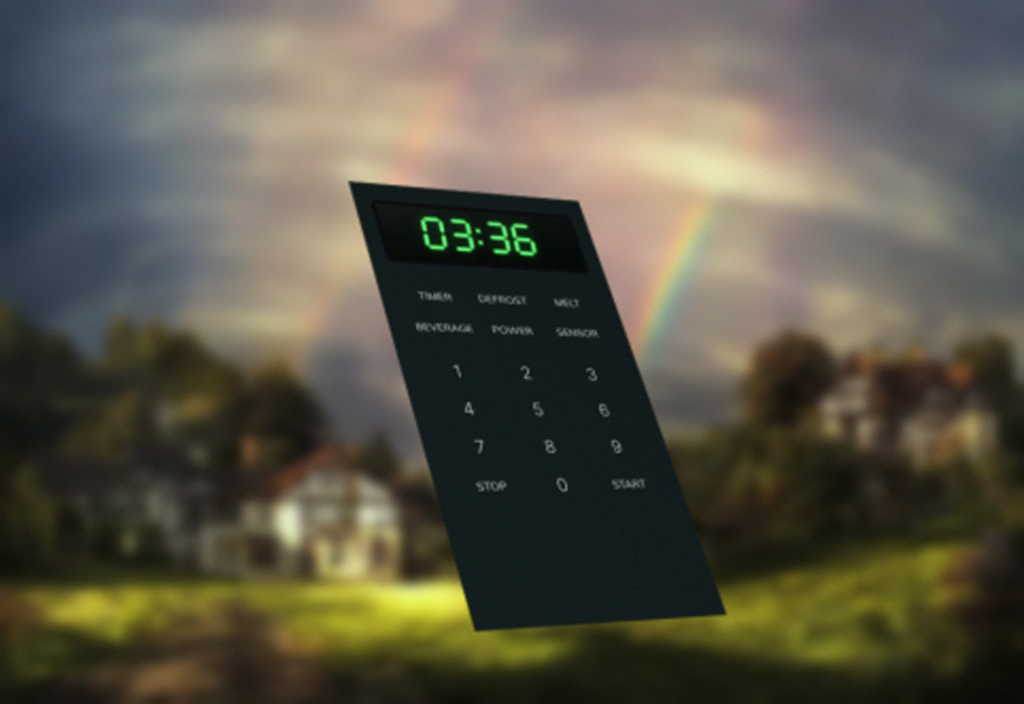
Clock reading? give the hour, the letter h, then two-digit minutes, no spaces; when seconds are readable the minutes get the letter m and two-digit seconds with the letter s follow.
3h36
